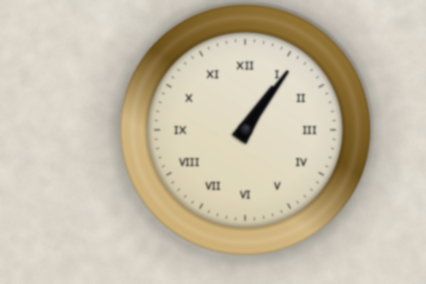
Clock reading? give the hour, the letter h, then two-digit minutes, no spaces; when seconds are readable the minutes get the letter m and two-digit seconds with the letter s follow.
1h06
